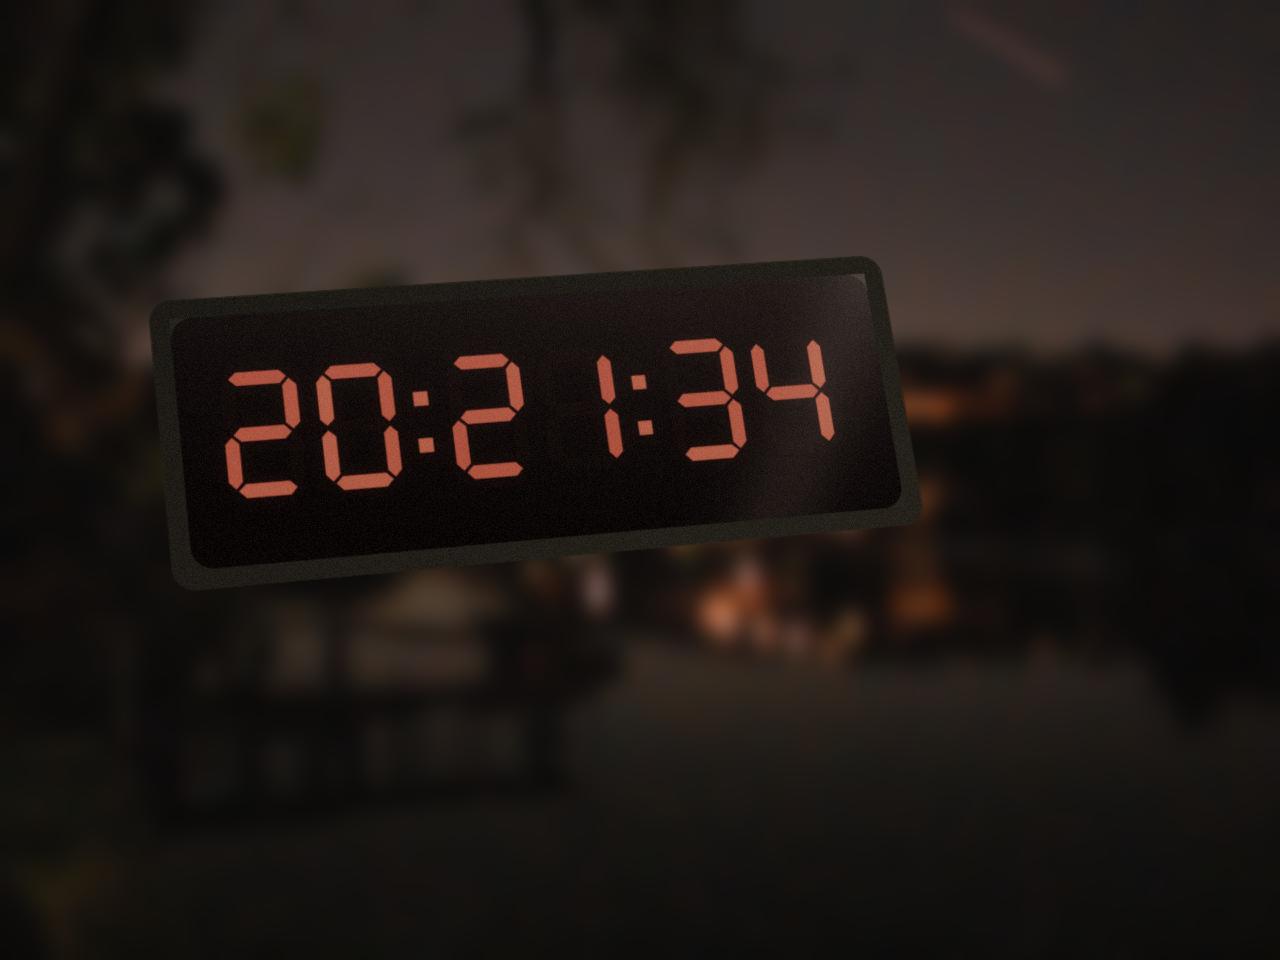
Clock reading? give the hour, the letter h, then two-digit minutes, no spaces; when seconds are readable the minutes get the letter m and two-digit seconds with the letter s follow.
20h21m34s
